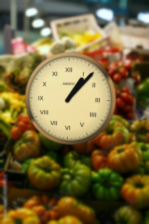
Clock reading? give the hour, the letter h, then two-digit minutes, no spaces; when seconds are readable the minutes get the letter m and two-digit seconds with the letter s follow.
1h07
